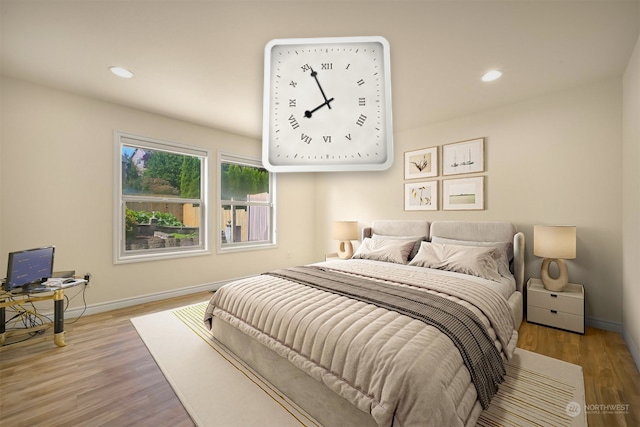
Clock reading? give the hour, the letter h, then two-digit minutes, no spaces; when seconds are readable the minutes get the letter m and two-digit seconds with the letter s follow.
7h56
